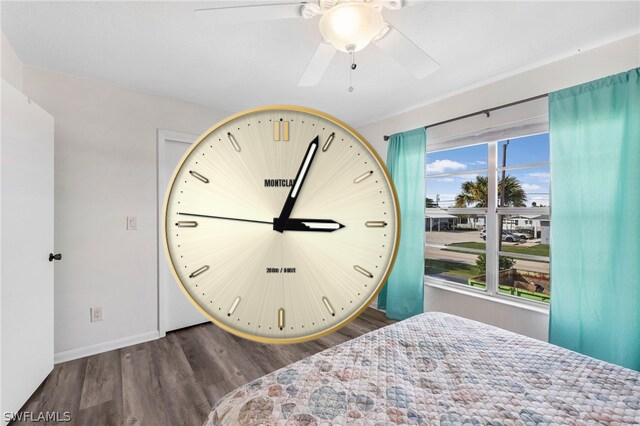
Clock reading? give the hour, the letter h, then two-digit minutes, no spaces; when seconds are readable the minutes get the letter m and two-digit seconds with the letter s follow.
3h03m46s
